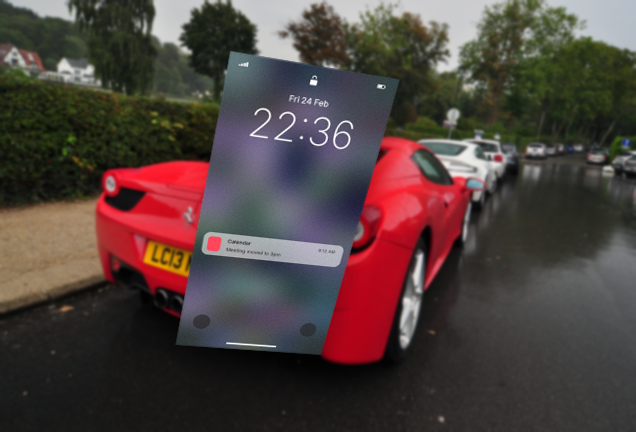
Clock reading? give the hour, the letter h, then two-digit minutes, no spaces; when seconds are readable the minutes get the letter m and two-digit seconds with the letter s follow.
22h36
